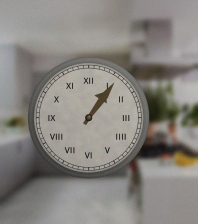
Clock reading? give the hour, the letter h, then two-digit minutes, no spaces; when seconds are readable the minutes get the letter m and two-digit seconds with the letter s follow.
1h06
